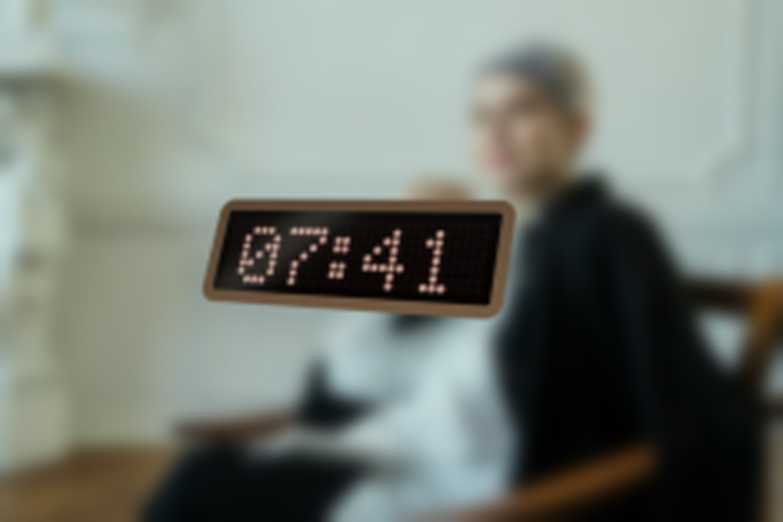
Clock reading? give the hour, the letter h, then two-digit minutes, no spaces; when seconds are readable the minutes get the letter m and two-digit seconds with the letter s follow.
7h41
